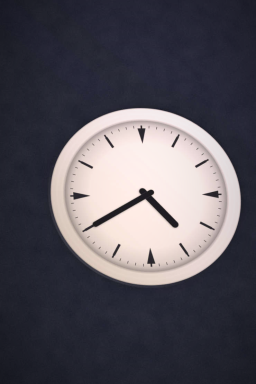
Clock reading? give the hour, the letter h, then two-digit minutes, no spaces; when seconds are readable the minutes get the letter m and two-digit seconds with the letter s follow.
4h40
